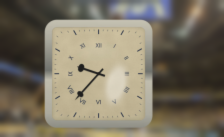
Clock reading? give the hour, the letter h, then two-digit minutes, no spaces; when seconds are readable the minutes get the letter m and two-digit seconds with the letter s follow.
9h37
